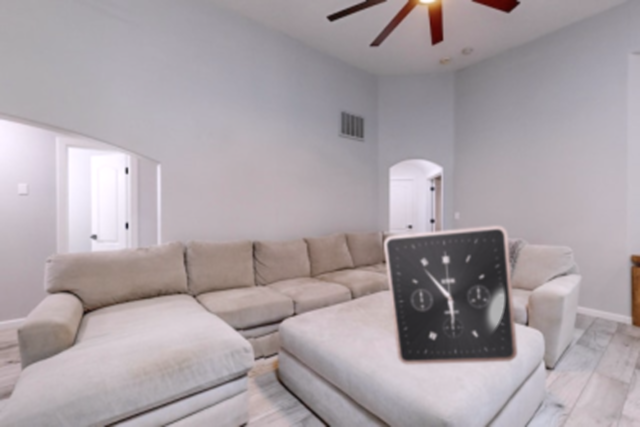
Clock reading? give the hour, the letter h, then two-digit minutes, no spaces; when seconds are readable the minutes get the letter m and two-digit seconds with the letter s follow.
5h54
